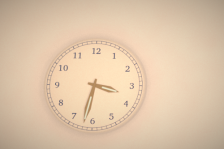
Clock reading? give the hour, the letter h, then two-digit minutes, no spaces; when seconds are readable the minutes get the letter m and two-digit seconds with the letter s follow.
3h32
